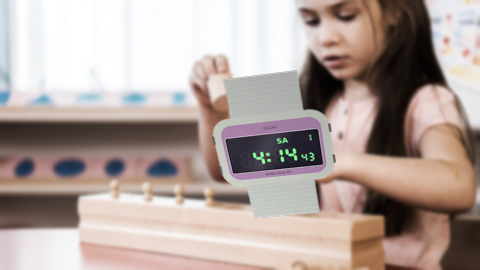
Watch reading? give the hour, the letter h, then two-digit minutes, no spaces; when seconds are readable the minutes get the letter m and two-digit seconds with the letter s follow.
4h14m43s
